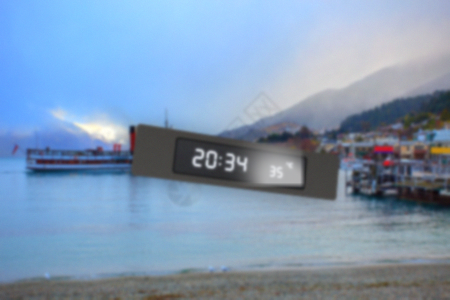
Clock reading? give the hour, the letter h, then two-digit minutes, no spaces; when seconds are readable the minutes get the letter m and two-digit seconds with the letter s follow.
20h34
